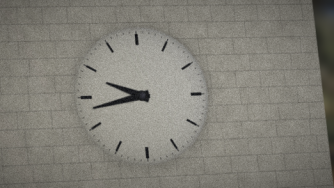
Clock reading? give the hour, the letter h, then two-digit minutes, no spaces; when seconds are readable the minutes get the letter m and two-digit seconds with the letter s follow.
9h43
